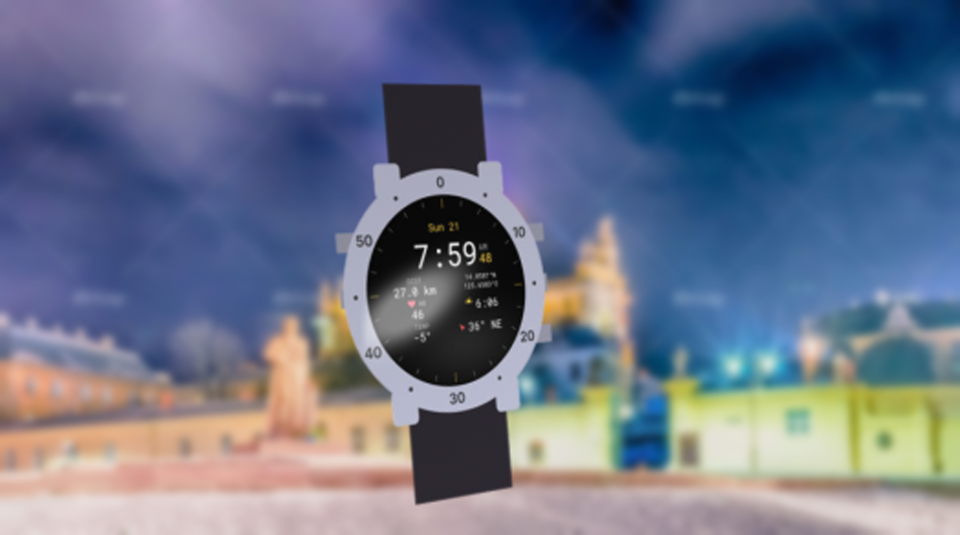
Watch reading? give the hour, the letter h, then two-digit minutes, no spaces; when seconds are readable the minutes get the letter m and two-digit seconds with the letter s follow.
7h59
